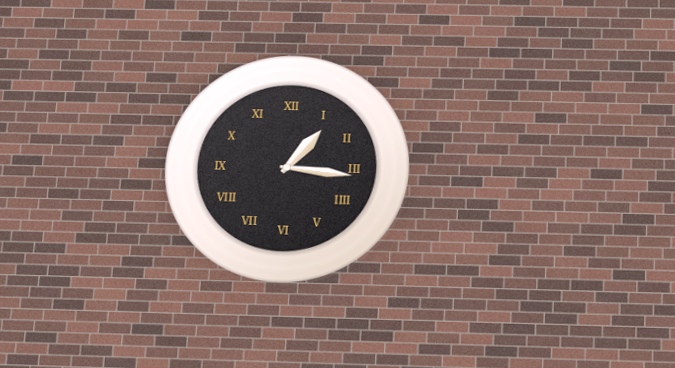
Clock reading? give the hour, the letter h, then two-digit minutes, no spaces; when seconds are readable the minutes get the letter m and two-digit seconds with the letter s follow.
1h16
